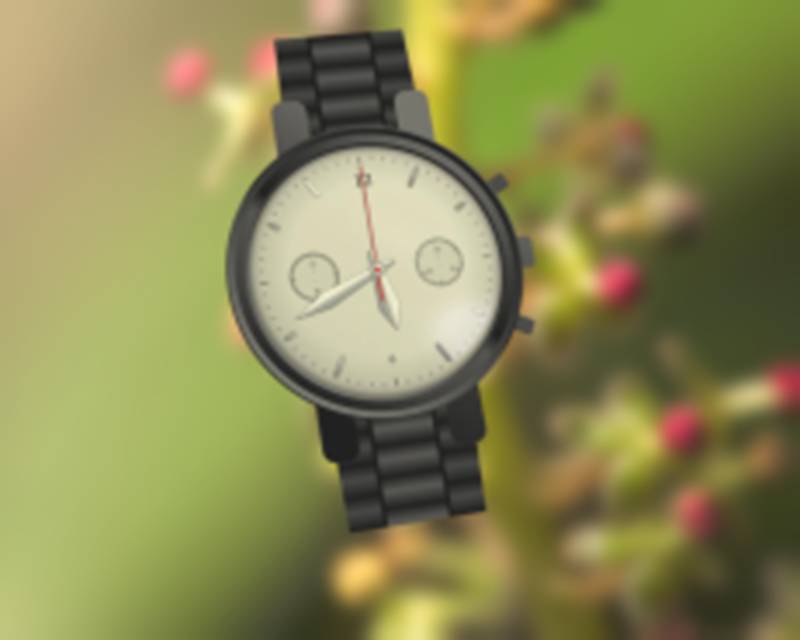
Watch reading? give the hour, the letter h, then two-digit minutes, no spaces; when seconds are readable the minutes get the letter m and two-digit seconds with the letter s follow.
5h41
